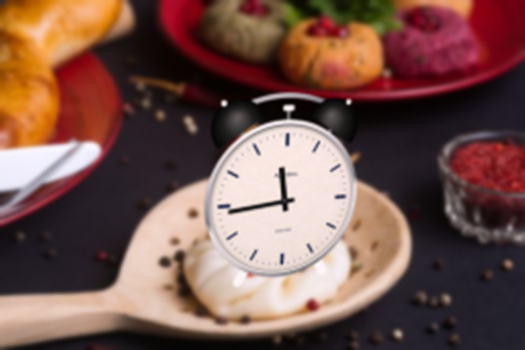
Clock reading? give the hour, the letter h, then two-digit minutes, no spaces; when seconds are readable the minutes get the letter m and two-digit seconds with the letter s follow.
11h44
